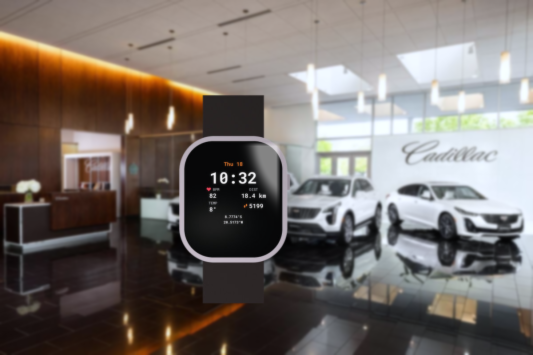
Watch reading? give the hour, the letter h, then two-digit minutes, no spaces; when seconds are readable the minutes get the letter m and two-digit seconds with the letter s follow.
10h32
